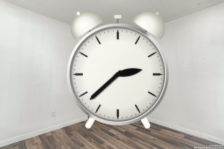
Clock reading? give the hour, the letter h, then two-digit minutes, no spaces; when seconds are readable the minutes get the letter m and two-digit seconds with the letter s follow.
2h38
